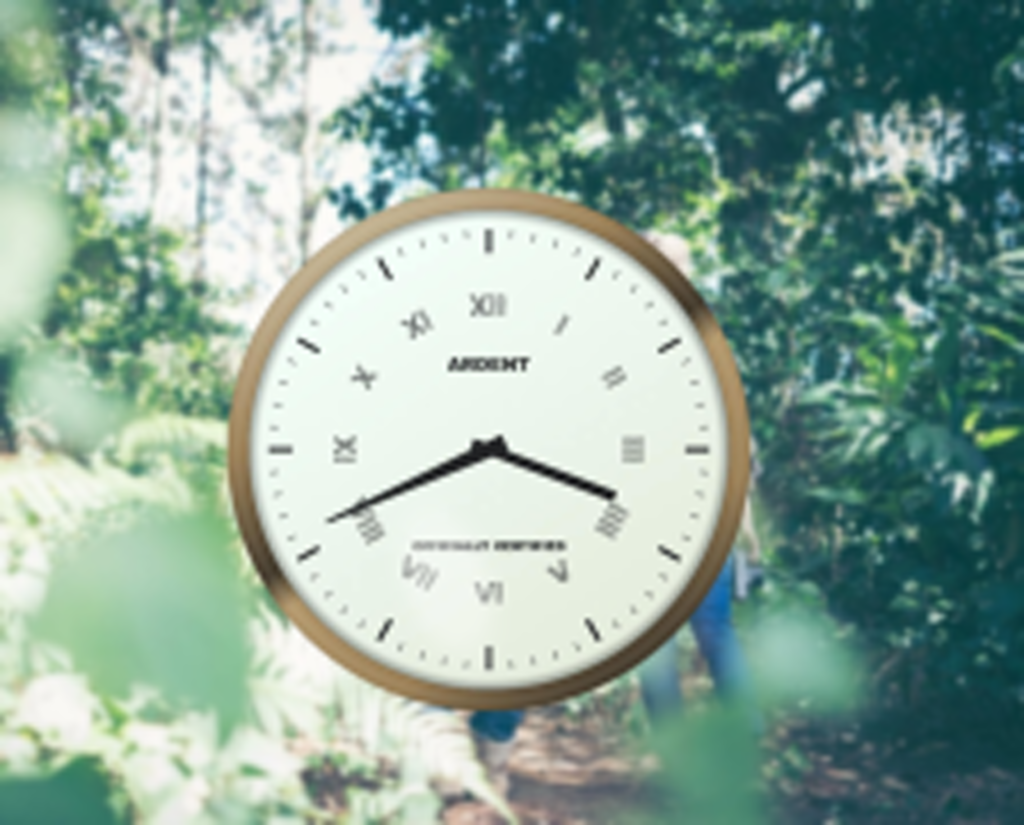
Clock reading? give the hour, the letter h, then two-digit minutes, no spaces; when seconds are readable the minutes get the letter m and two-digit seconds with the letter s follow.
3h41
